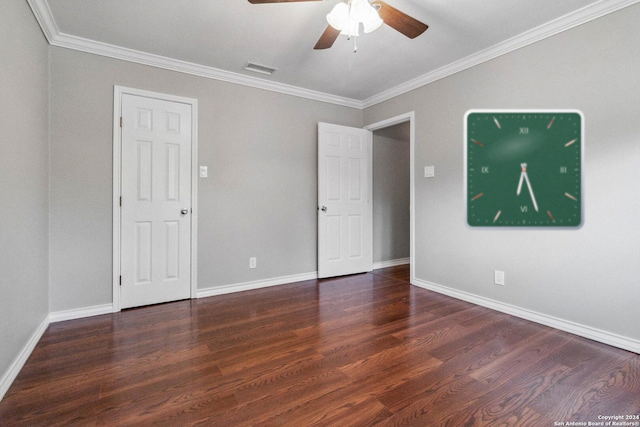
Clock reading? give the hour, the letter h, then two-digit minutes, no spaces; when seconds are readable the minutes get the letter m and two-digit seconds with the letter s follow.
6h27
